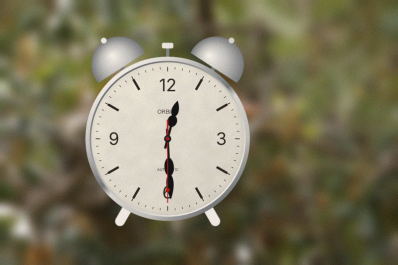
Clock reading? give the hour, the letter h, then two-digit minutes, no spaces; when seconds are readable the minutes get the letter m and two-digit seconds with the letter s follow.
12h29m30s
